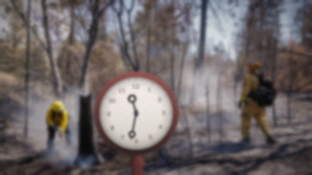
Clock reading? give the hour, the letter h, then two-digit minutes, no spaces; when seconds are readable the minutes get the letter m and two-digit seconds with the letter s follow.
11h32
